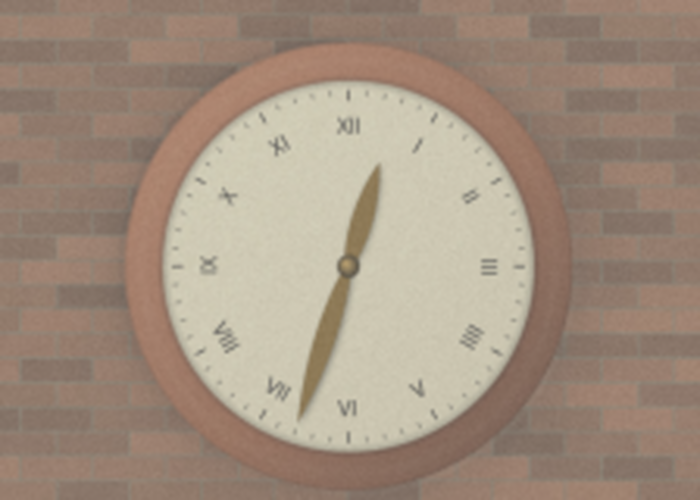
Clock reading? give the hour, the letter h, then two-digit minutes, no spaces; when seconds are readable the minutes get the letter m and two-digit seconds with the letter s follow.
12h33
